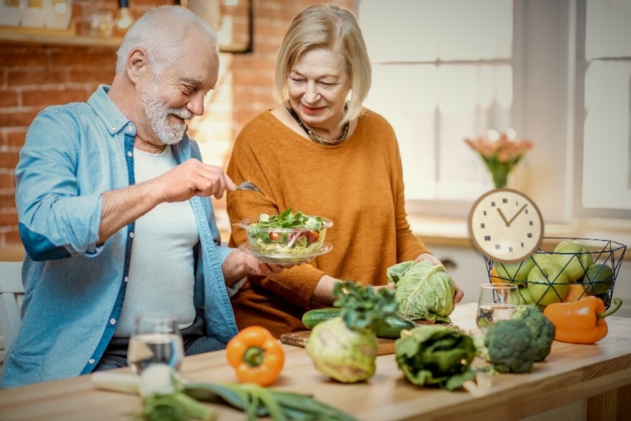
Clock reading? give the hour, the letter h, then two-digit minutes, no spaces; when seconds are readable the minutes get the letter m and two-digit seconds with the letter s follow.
11h08
